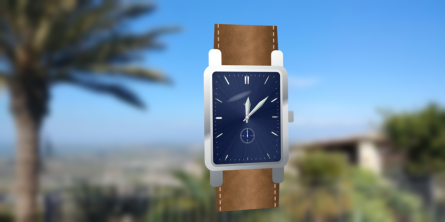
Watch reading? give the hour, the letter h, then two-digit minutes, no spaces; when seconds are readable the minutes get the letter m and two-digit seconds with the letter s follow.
12h08
